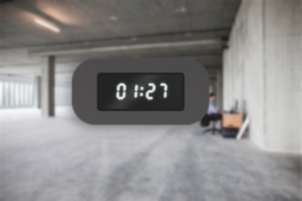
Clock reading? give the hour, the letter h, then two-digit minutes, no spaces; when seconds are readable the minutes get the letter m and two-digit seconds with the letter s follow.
1h27
